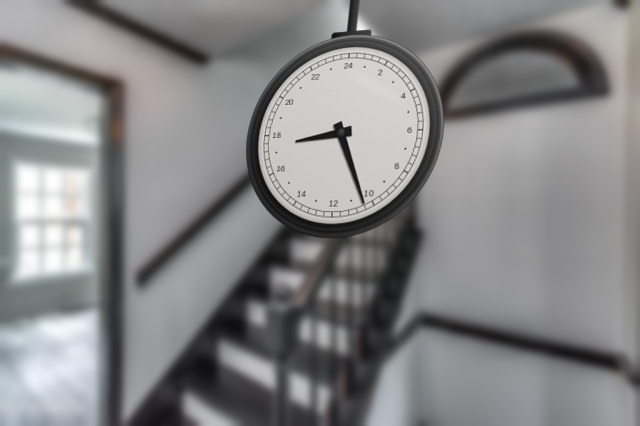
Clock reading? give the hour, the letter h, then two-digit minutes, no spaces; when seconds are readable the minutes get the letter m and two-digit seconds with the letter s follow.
17h26
